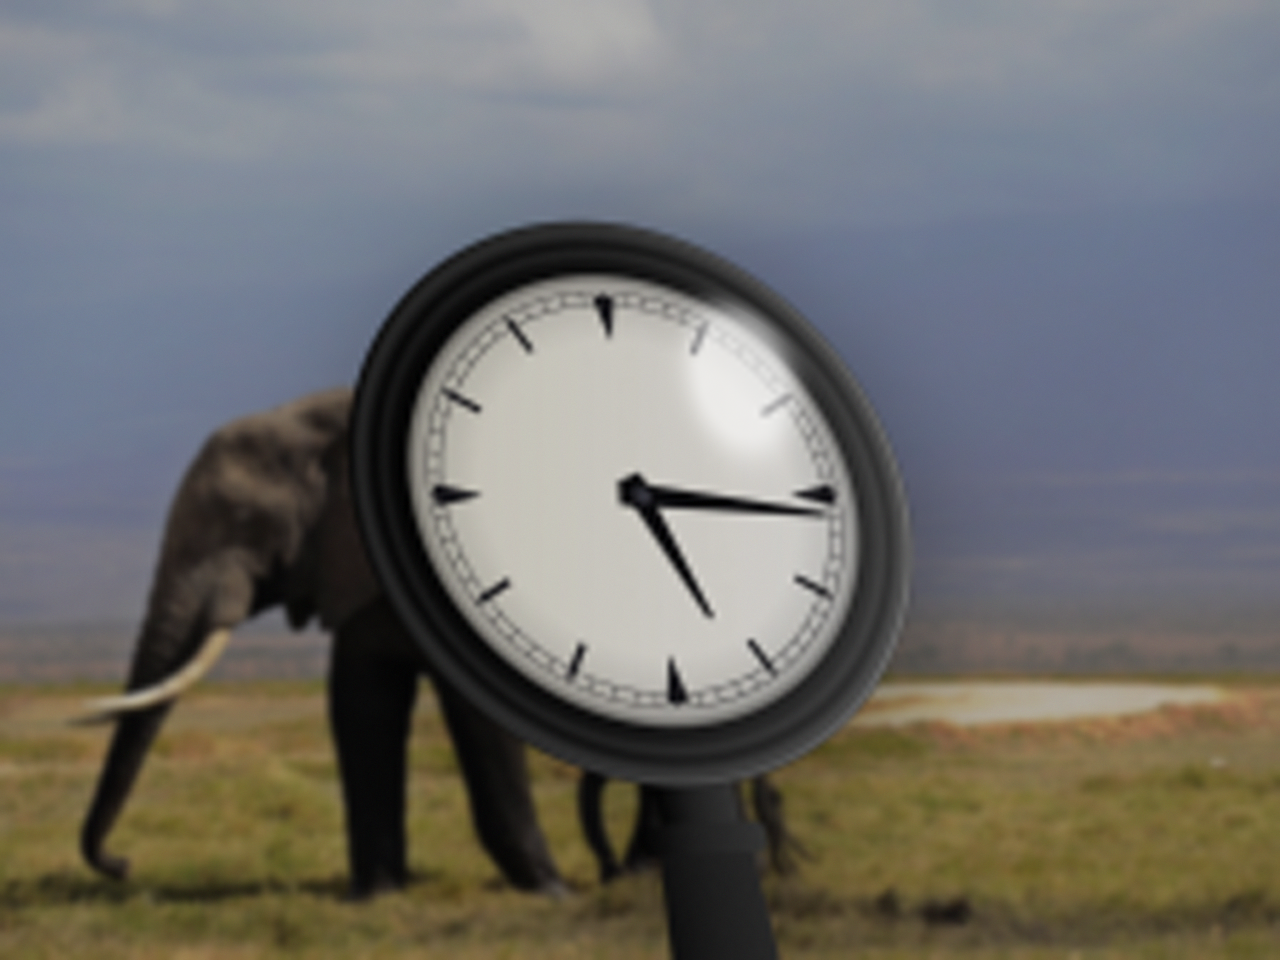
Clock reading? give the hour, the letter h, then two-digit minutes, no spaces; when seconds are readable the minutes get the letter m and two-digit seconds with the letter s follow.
5h16
